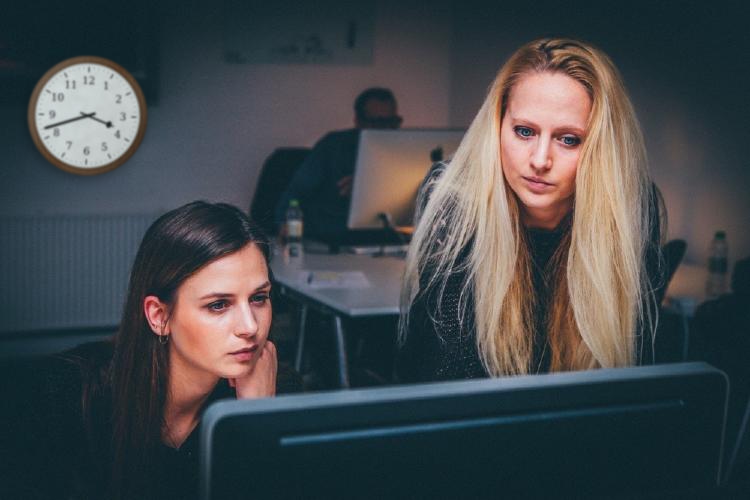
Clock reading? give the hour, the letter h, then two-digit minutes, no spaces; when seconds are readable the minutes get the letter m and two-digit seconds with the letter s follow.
3h42
